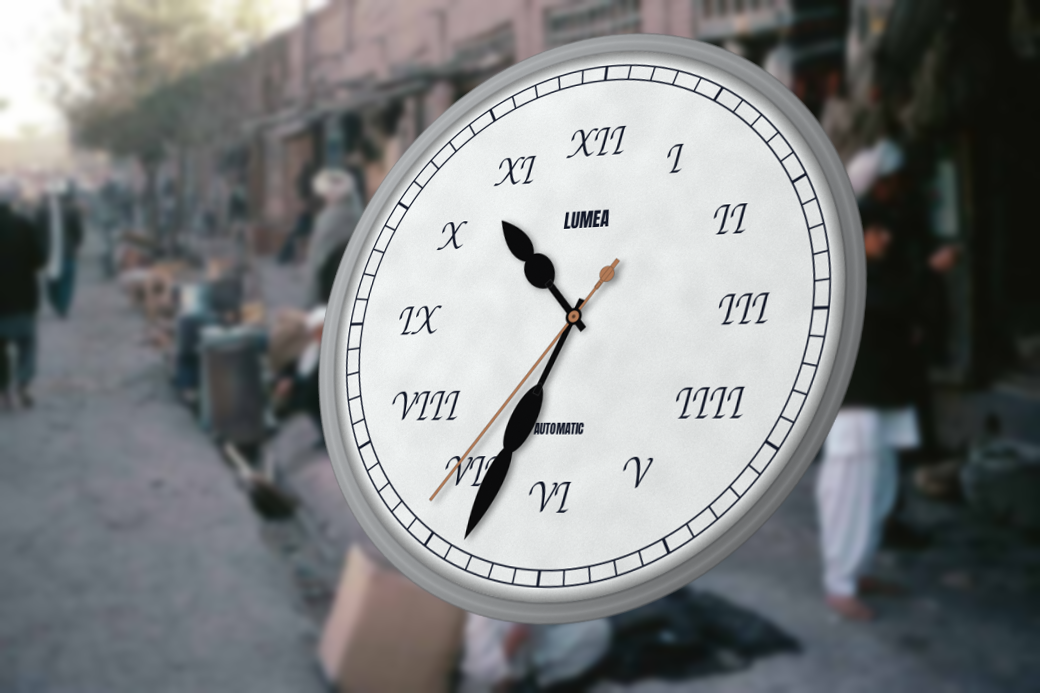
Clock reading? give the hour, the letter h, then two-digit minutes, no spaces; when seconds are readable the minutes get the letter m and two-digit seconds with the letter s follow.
10h33m36s
